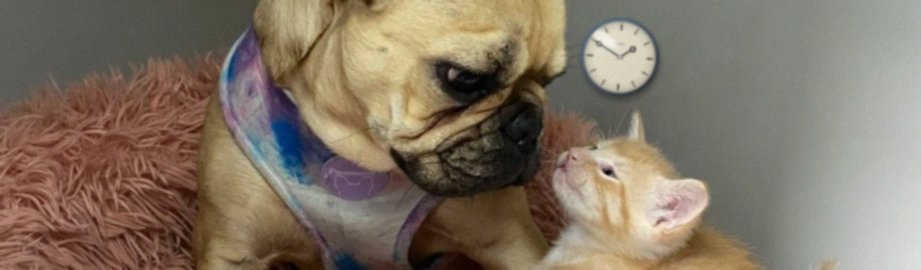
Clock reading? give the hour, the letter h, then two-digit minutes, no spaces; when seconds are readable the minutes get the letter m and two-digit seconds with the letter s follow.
1h50
